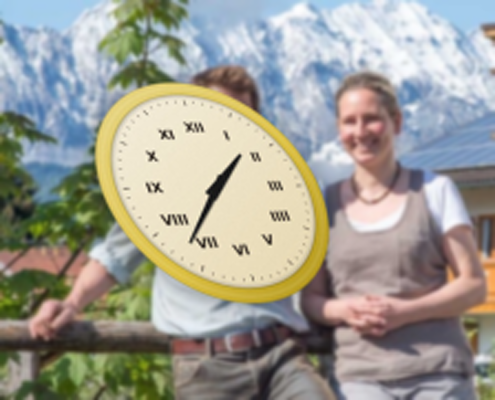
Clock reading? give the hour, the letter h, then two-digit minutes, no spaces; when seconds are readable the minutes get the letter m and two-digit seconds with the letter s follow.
1h37
